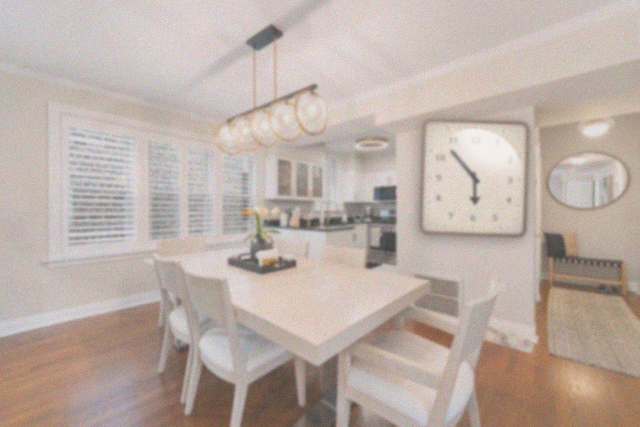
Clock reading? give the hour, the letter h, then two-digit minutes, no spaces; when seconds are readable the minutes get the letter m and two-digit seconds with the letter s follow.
5h53
